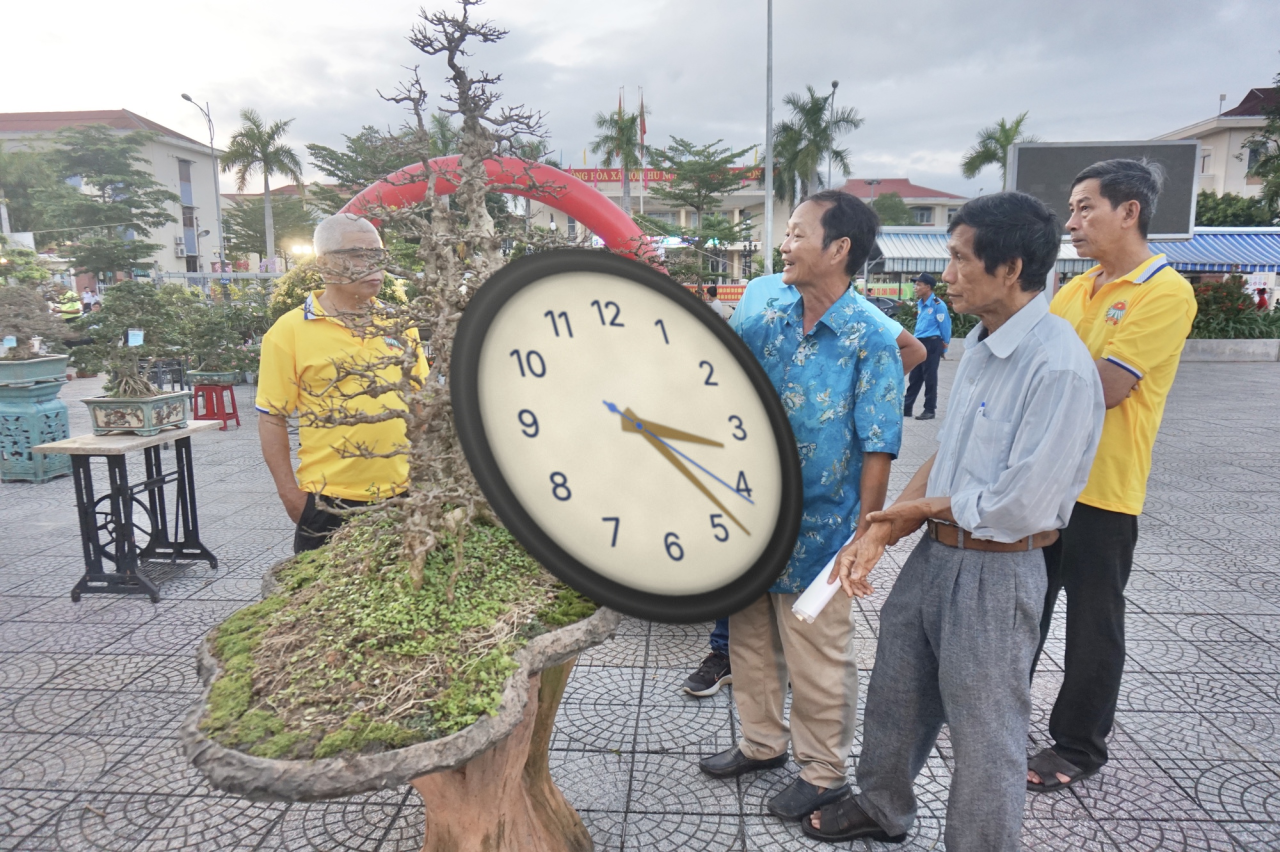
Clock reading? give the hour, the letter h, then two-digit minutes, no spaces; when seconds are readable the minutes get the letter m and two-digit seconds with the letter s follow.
3h23m21s
